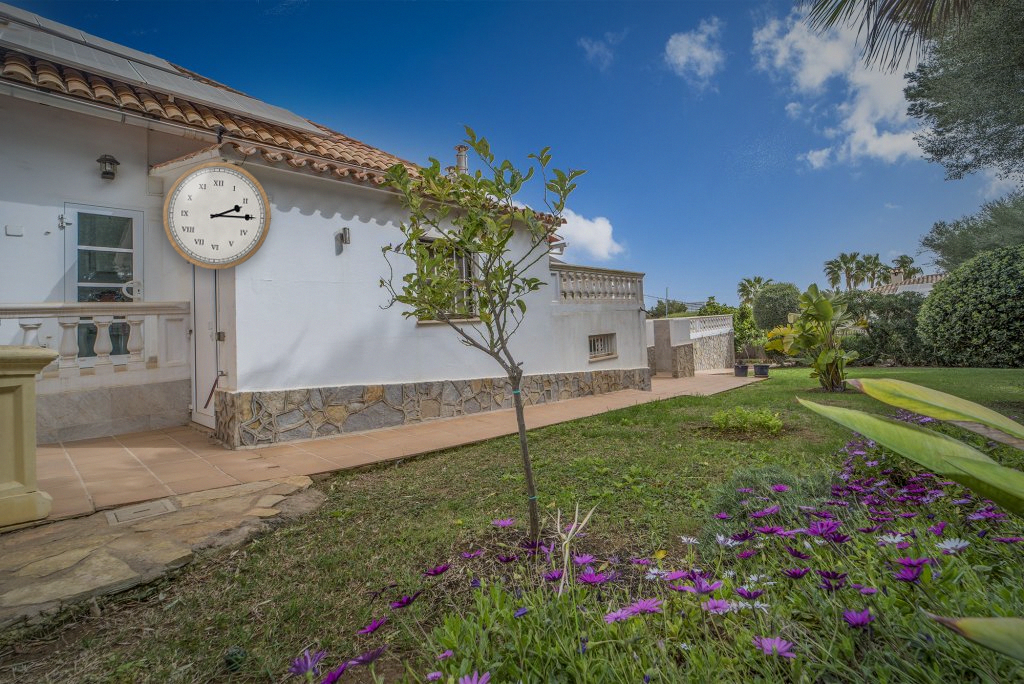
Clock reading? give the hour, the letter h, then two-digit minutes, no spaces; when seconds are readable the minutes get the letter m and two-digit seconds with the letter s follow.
2h15
